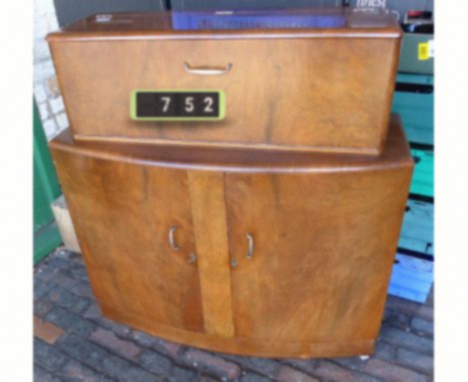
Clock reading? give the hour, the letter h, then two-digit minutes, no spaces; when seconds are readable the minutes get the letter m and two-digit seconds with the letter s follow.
7h52
